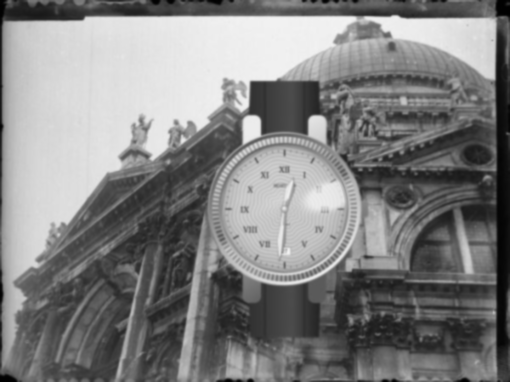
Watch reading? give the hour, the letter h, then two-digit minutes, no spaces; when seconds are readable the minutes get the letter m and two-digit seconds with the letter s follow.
12h31
